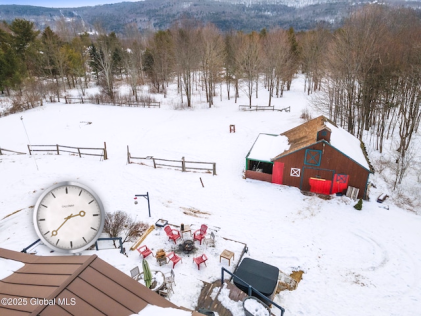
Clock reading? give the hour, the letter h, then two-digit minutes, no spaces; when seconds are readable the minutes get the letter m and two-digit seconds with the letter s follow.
2h38
